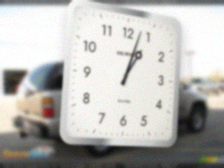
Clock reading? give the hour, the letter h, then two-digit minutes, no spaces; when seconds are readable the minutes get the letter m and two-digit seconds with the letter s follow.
1h03
